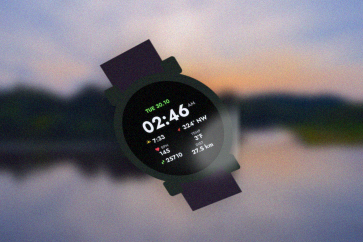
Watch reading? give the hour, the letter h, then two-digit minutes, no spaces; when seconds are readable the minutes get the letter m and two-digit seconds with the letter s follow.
2h46
